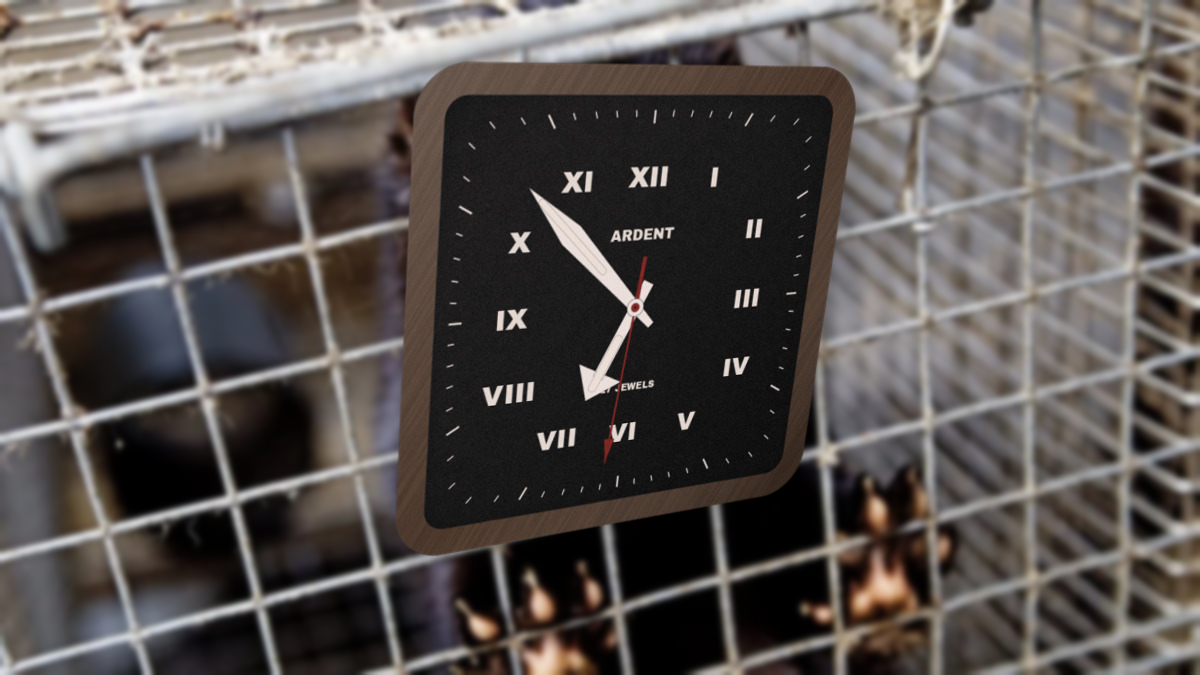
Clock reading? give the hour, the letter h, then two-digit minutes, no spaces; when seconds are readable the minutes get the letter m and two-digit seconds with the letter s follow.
6h52m31s
